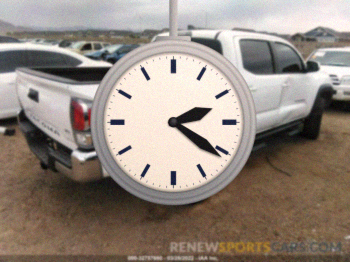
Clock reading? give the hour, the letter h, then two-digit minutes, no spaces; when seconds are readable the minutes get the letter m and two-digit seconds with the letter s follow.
2h21
